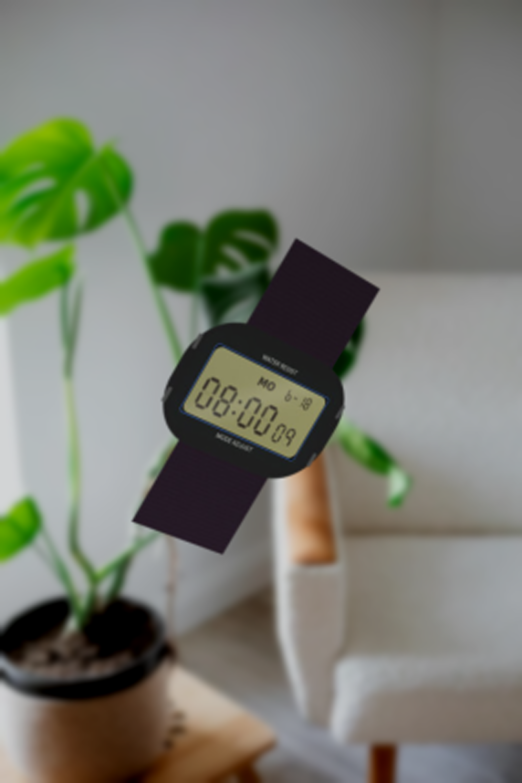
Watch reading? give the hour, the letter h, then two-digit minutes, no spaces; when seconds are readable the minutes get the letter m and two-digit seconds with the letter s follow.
8h00m09s
